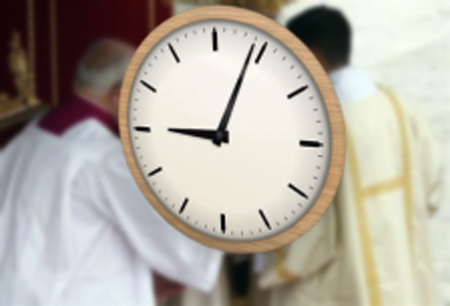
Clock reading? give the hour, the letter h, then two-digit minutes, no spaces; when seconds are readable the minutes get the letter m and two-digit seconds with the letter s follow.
9h04
